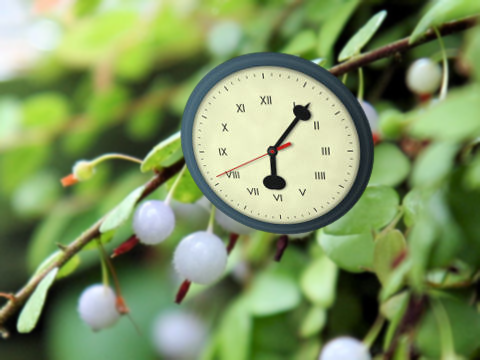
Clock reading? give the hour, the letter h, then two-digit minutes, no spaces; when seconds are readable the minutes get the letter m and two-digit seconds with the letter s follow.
6h06m41s
